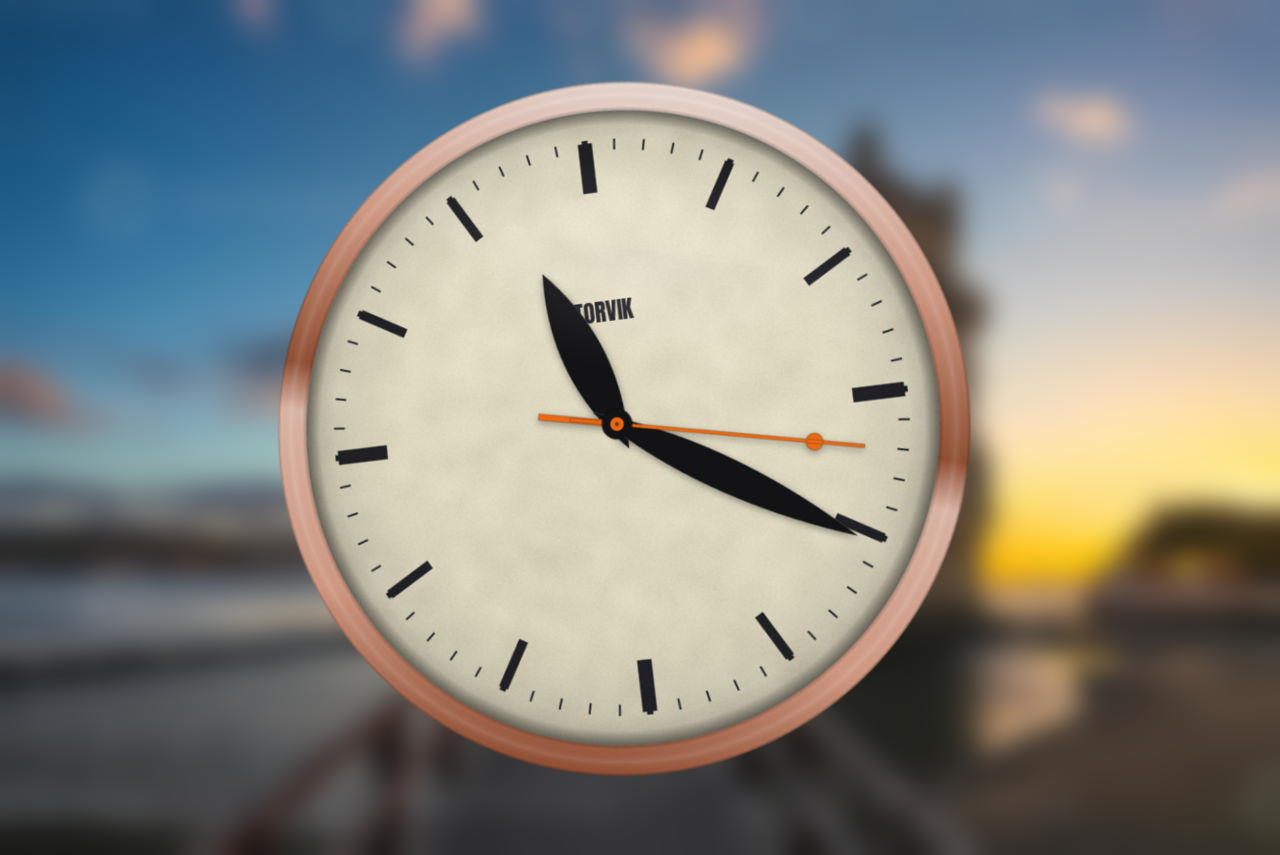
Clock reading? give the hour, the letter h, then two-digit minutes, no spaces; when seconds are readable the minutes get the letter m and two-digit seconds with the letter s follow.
11h20m17s
